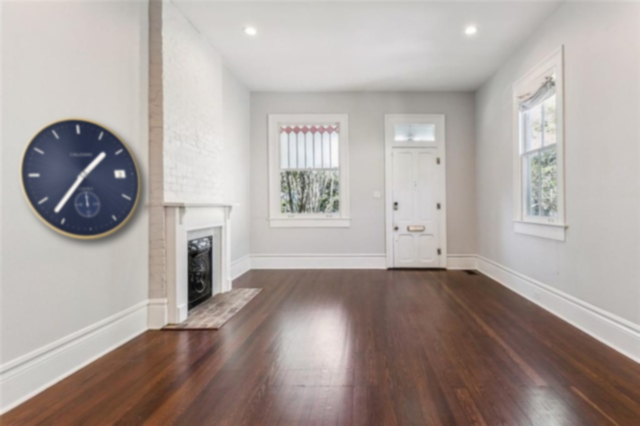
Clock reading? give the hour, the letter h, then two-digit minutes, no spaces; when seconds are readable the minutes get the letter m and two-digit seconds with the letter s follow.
1h37
